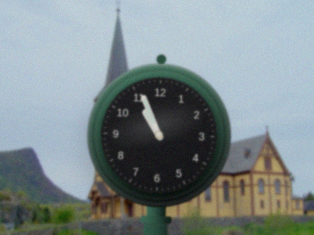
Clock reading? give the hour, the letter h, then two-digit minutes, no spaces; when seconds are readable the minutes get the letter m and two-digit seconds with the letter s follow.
10h56
